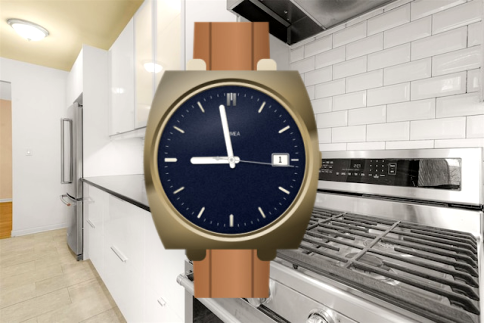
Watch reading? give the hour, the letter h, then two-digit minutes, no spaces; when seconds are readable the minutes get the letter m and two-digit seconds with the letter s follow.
8h58m16s
